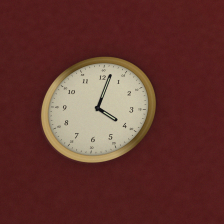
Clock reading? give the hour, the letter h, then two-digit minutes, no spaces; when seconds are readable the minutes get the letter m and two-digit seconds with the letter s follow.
4h02
